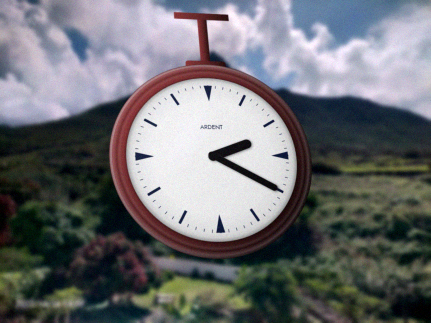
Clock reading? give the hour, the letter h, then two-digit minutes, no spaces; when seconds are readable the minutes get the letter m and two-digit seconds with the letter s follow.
2h20
